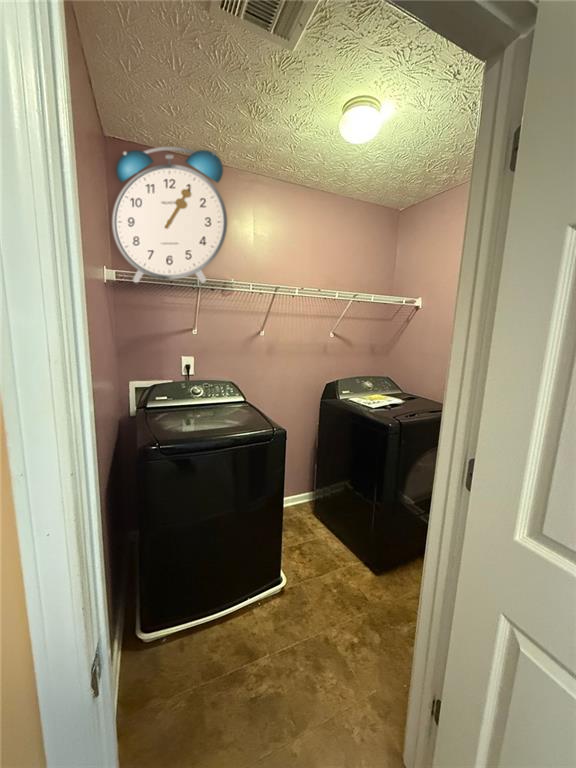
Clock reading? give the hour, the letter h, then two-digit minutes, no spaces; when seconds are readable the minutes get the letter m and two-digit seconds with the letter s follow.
1h05
